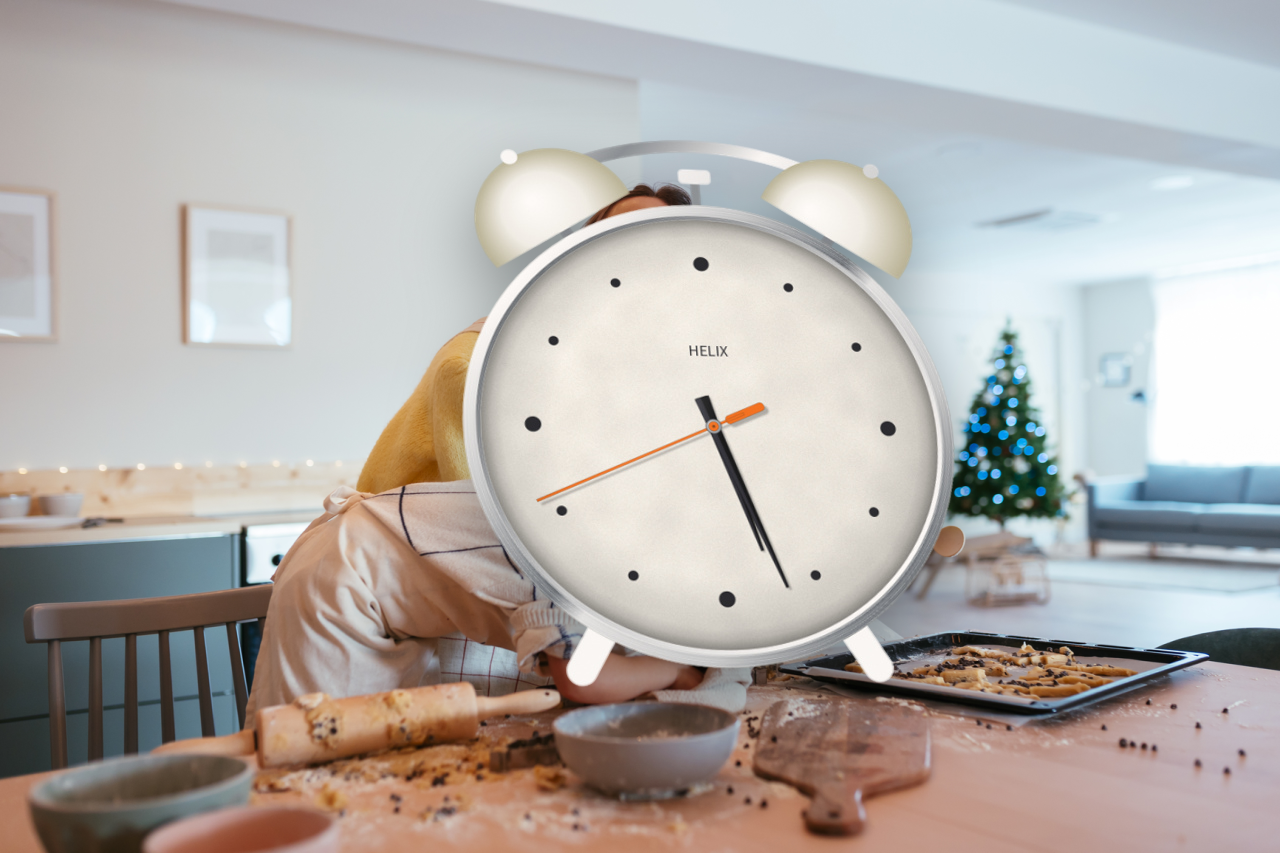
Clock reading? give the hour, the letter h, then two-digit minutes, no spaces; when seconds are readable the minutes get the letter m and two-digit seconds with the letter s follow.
5h26m41s
